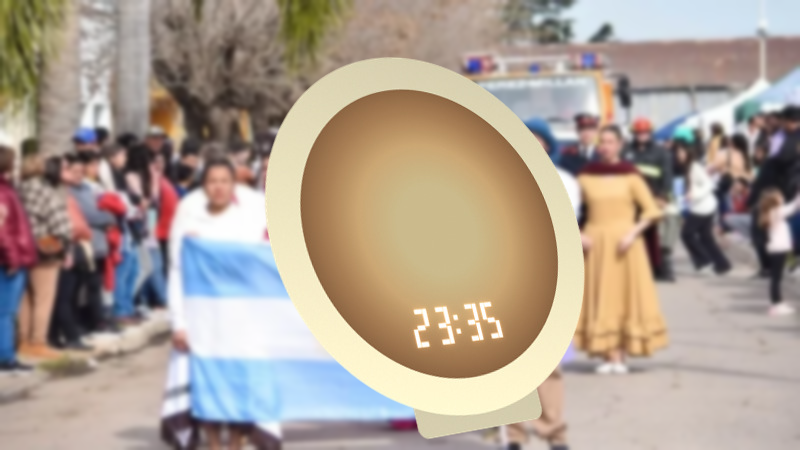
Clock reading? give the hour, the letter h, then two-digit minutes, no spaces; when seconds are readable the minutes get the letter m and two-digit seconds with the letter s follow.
23h35
